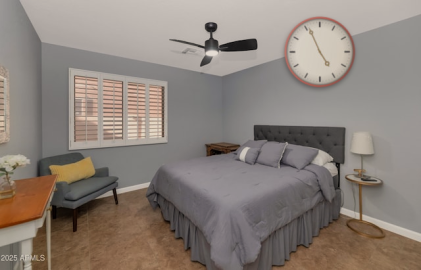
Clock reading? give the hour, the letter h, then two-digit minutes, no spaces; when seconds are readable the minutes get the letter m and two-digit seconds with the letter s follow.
4h56
